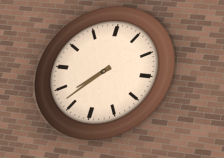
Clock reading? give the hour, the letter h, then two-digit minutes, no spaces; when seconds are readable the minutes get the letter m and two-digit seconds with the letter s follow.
7h37
